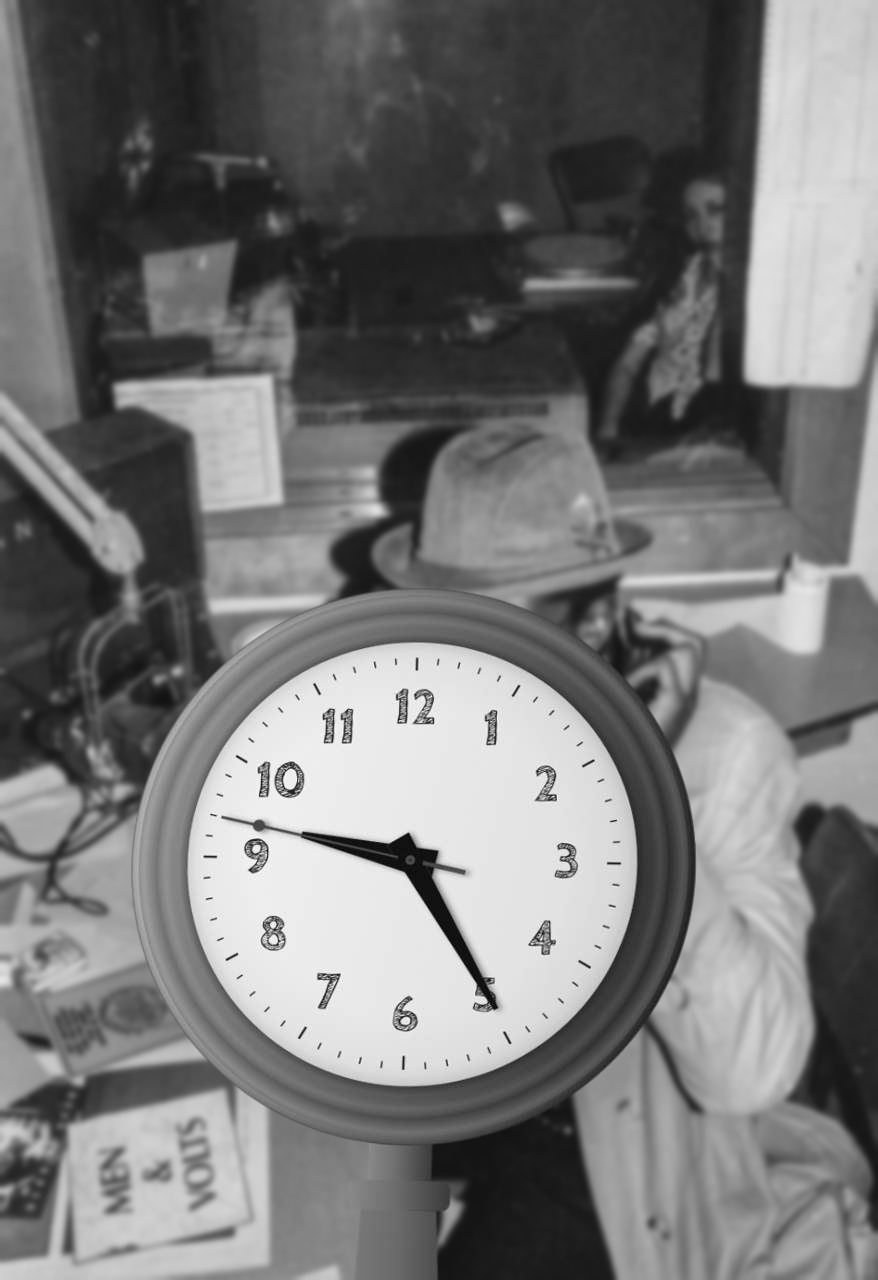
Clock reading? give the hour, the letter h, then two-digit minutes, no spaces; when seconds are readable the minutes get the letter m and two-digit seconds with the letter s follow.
9h24m47s
